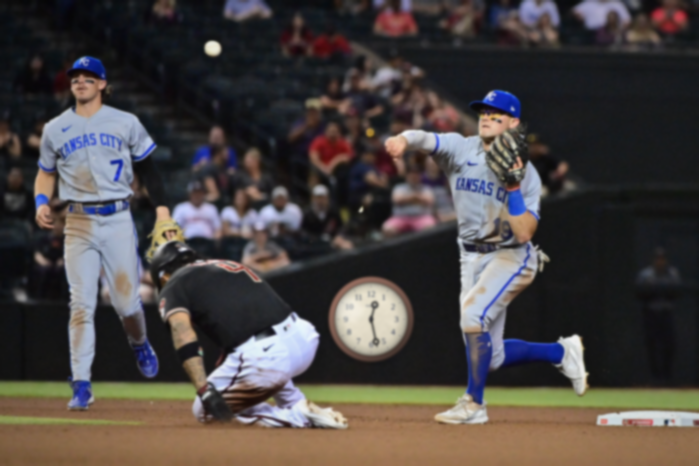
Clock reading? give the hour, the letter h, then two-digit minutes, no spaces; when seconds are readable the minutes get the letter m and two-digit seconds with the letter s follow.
12h28
